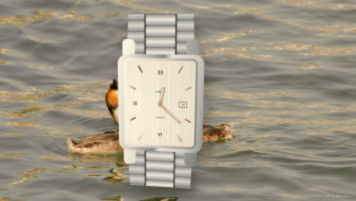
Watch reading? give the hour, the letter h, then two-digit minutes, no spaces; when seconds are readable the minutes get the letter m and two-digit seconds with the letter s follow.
12h22
